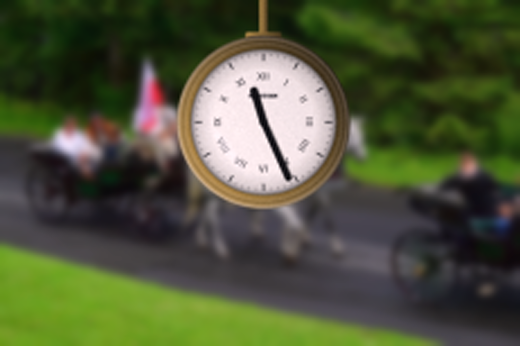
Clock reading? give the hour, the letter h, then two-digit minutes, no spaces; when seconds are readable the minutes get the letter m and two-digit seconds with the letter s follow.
11h26
